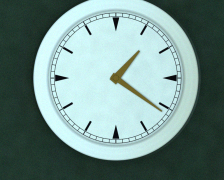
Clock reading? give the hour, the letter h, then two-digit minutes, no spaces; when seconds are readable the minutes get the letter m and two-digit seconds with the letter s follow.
1h21
